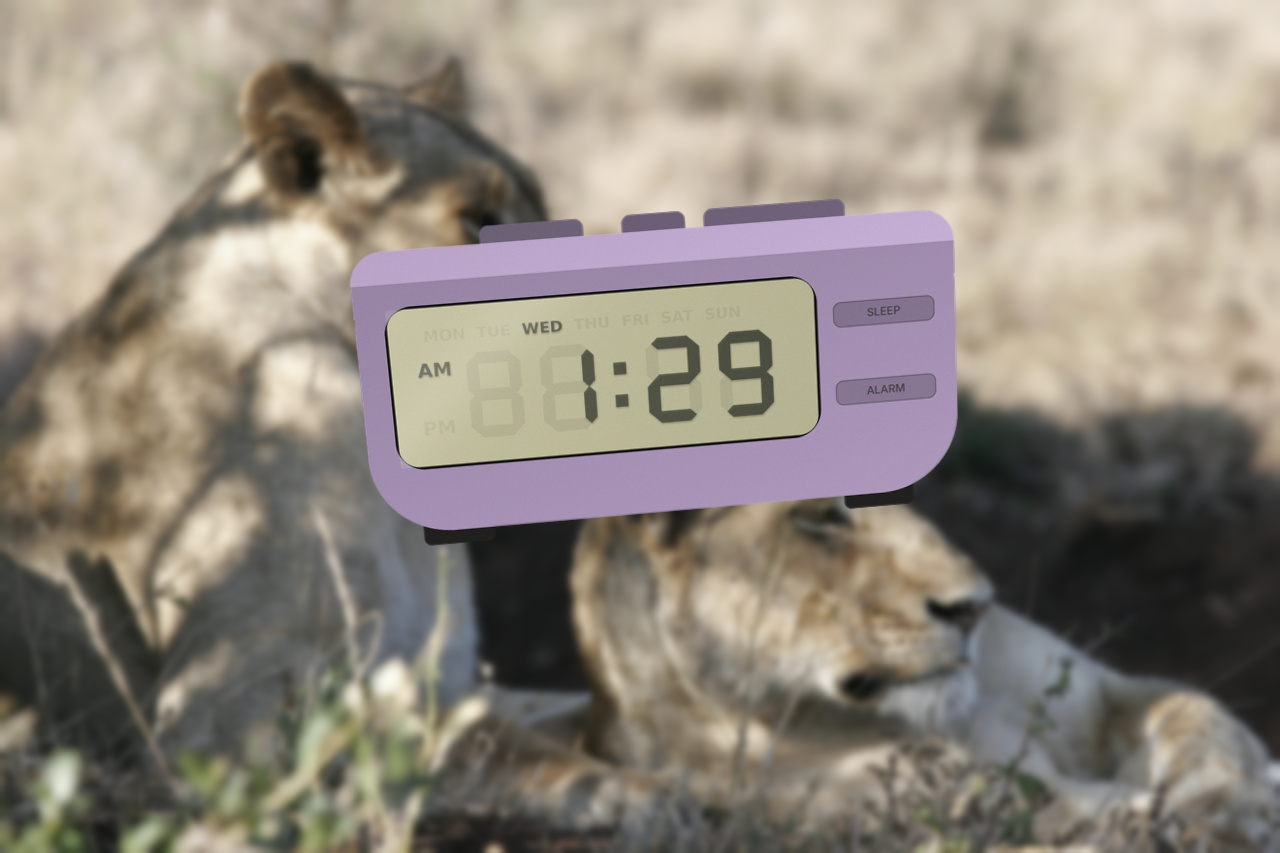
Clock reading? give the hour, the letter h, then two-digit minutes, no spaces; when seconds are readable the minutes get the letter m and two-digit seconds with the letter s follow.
1h29
